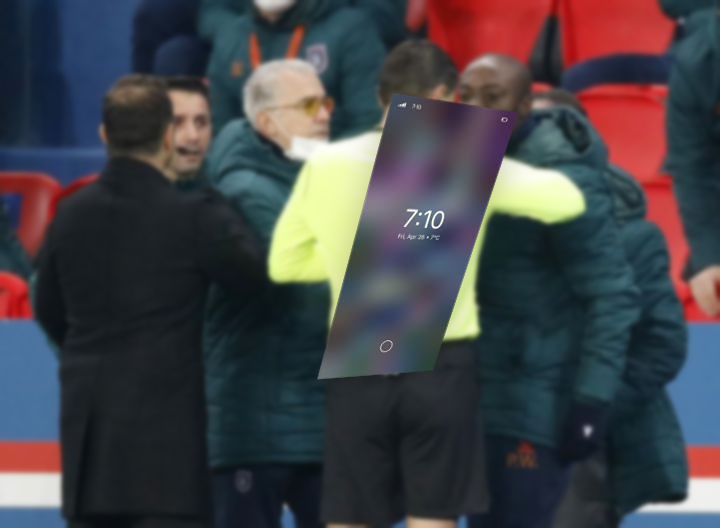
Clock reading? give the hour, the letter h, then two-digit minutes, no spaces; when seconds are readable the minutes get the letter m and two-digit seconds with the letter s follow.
7h10
